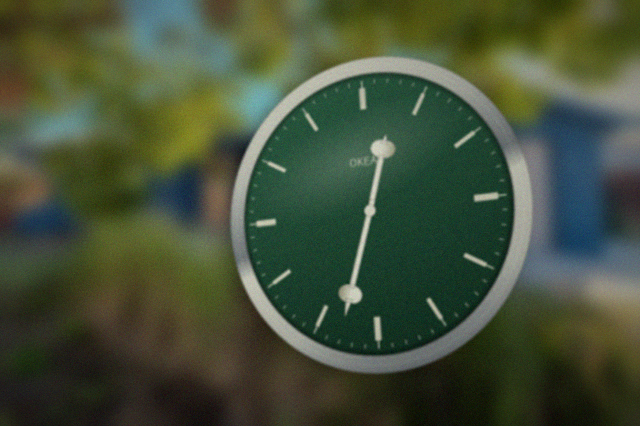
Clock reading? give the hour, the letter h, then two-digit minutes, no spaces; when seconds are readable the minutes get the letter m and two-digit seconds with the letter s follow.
12h33
